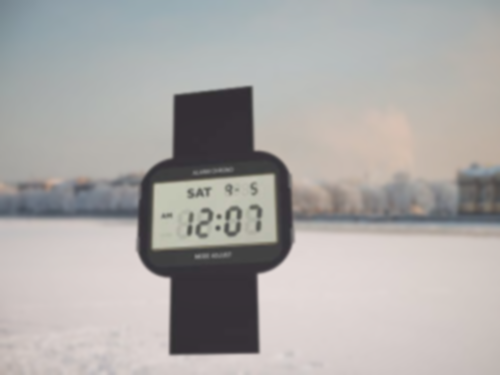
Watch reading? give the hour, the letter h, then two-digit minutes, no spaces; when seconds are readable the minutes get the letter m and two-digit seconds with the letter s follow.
12h07
